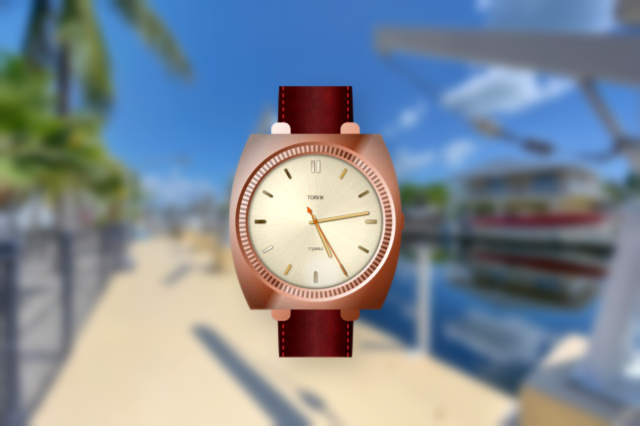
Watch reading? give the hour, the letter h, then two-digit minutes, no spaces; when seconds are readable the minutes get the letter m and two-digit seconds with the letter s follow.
5h13m25s
